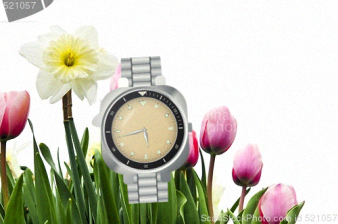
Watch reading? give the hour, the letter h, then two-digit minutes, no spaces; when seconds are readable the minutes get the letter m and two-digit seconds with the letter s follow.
5h43
